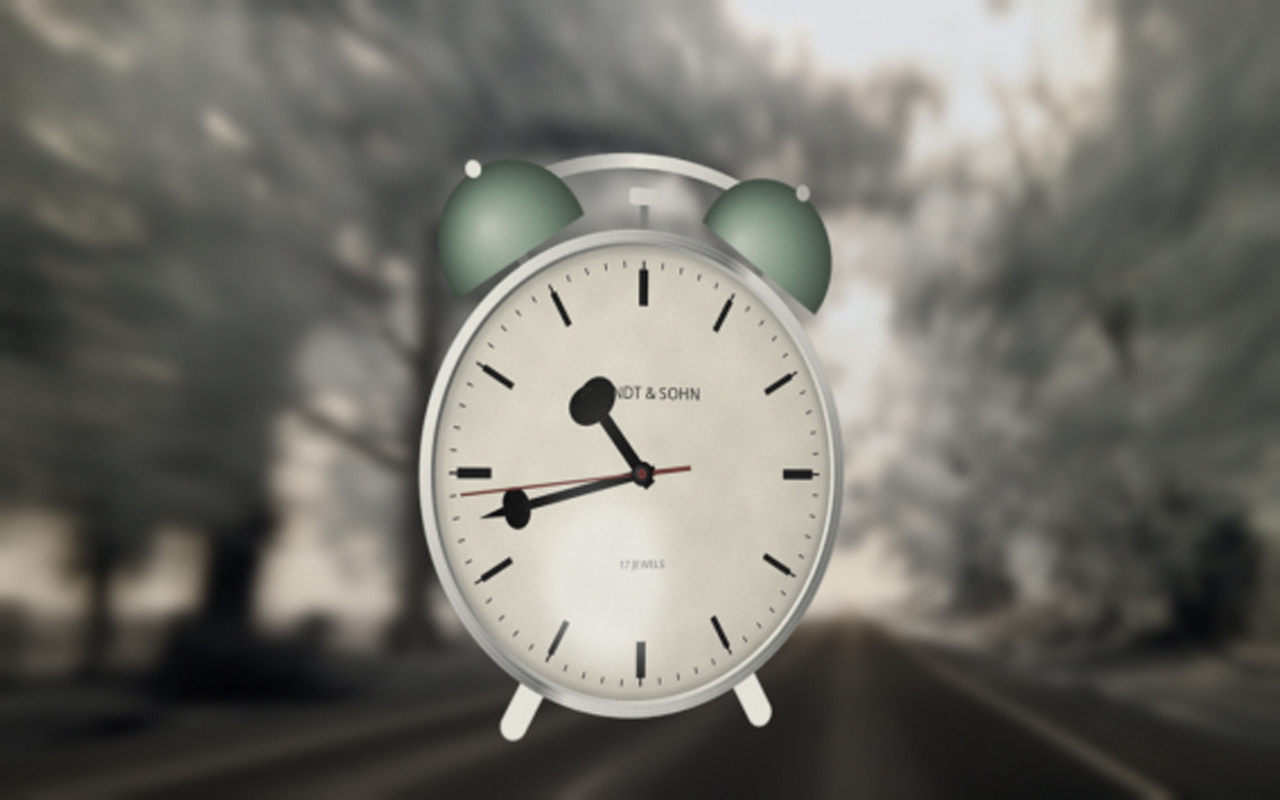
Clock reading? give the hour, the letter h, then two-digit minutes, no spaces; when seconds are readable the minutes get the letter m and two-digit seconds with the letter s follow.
10h42m44s
